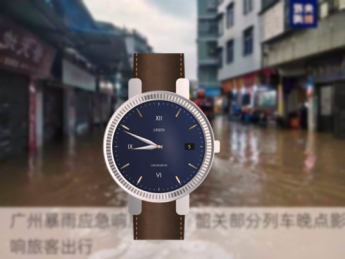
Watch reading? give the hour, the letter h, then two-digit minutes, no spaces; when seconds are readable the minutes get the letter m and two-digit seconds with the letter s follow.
8h49
